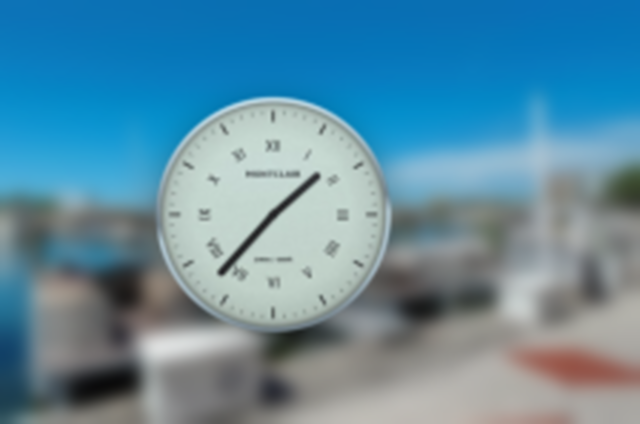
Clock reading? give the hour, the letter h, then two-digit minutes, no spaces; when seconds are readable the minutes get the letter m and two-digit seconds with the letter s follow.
1h37
